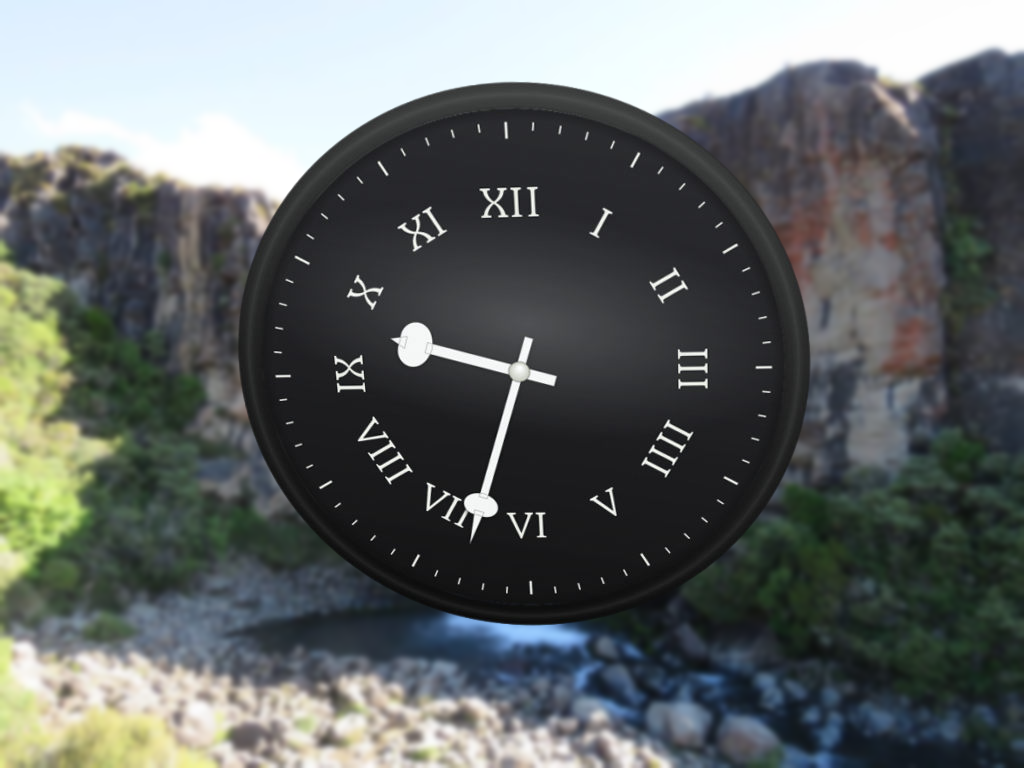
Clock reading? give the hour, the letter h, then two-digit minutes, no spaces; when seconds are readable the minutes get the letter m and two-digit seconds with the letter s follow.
9h33
